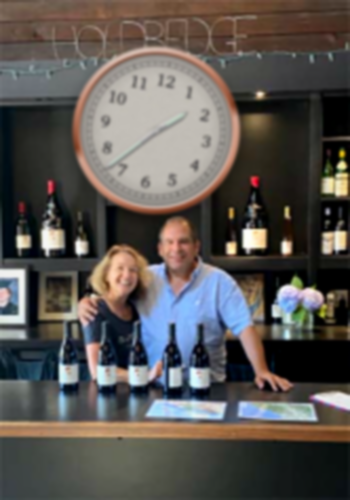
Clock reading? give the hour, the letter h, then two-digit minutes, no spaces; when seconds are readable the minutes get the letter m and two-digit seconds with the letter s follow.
1h37
